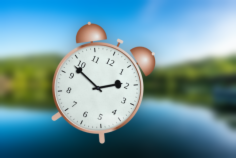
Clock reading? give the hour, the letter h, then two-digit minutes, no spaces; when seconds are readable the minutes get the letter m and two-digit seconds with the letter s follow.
1h48
